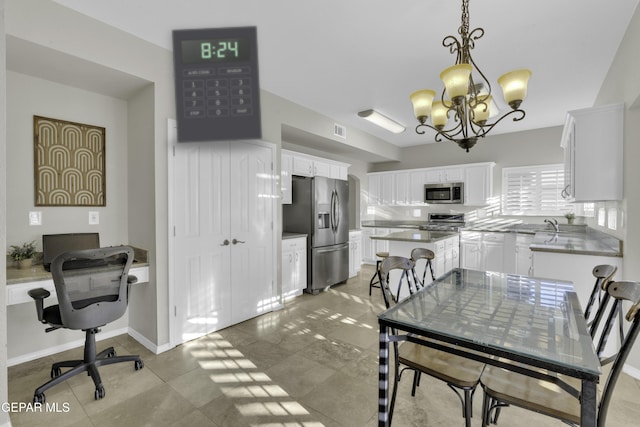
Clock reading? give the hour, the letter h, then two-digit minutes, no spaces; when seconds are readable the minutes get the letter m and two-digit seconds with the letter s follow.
8h24
